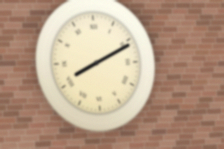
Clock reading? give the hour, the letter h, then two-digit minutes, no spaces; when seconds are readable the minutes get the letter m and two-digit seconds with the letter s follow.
8h11
